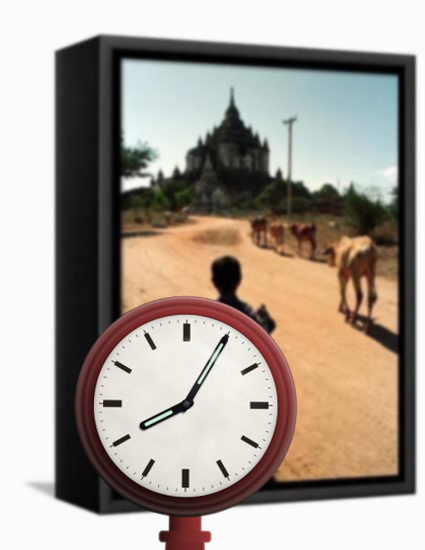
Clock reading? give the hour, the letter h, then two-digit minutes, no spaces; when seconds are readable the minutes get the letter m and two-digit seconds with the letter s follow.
8h05
